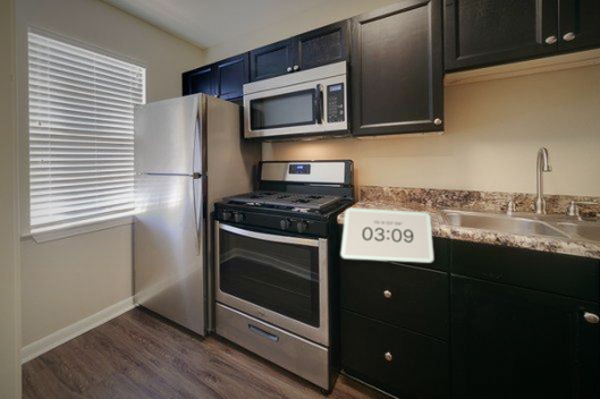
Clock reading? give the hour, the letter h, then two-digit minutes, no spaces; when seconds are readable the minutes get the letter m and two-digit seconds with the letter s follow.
3h09
